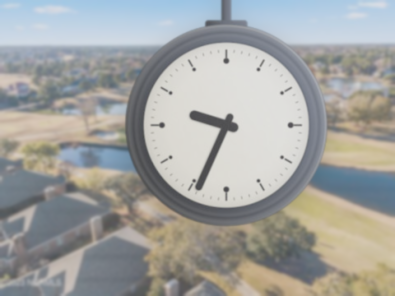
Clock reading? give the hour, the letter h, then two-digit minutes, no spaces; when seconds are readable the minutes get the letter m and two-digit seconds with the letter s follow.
9h34
